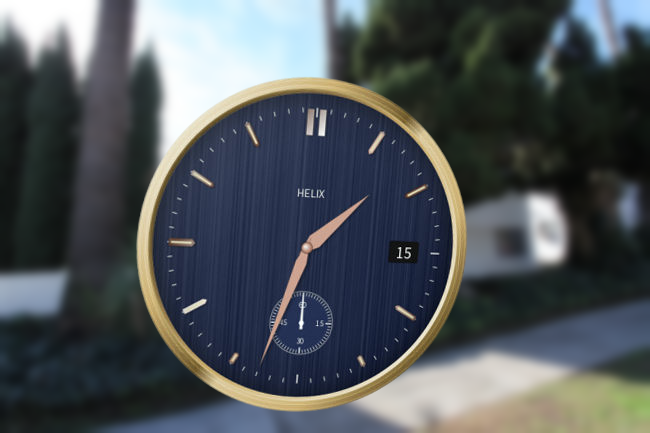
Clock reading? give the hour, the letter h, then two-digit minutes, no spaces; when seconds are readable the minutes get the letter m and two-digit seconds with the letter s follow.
1h33
